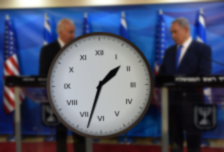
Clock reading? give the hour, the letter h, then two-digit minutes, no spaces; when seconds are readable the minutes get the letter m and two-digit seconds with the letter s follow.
1h33
